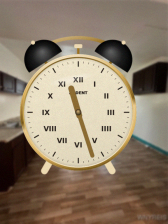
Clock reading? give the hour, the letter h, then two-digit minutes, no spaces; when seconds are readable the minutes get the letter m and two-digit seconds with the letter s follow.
11h27
